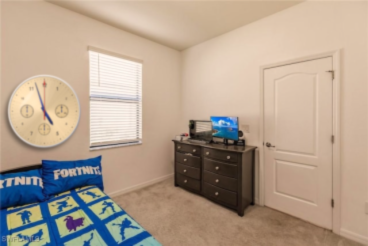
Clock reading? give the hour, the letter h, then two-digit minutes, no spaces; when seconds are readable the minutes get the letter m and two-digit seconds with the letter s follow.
4h57
